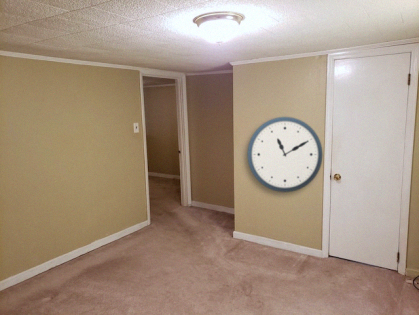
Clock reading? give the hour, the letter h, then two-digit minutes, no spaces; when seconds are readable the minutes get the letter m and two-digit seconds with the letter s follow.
11h10
